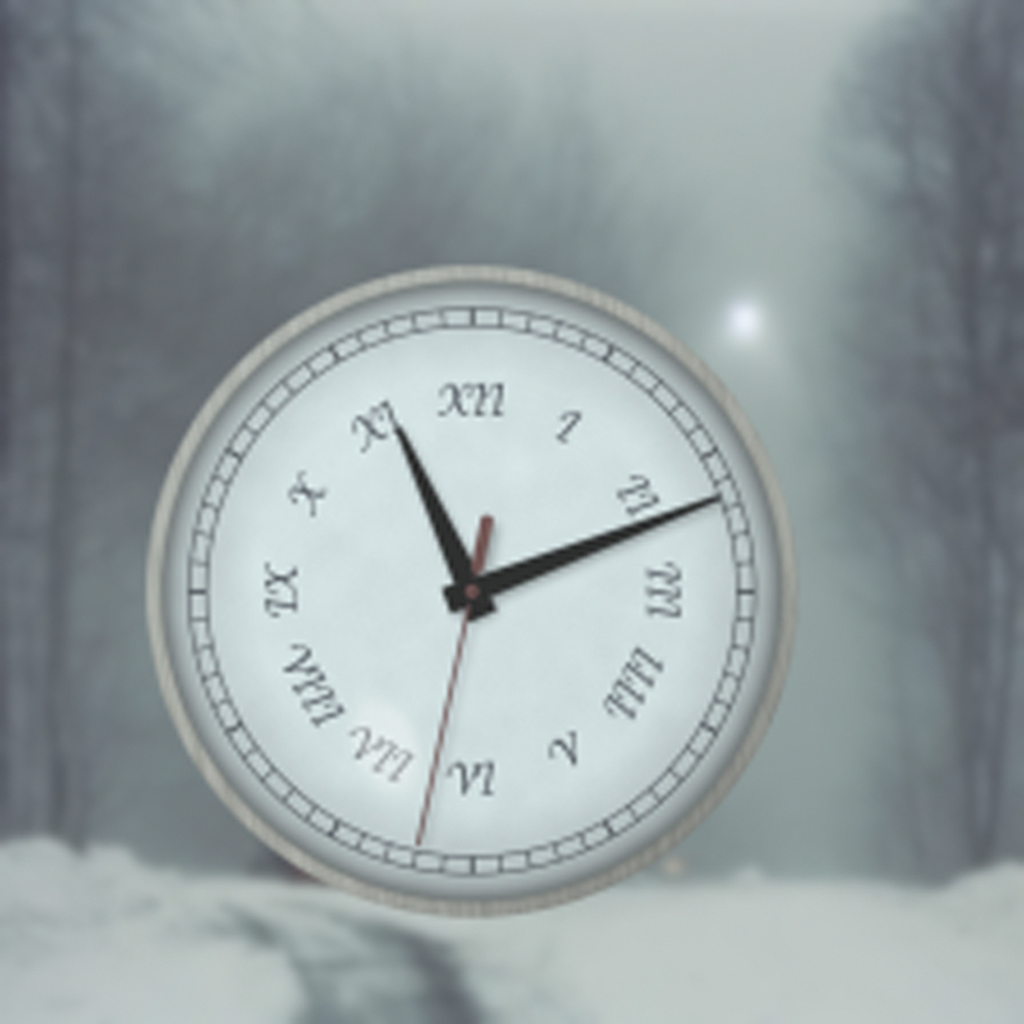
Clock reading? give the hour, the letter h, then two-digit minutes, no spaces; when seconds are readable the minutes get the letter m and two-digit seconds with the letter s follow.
11h11m32s
